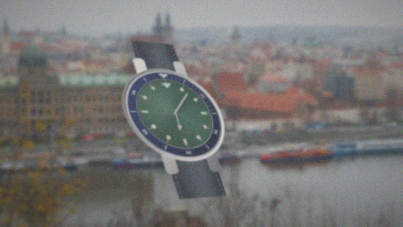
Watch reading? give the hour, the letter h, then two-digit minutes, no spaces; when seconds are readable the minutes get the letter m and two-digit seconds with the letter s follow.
6h07
